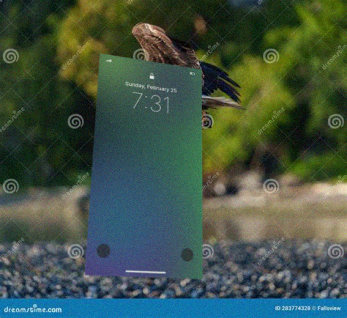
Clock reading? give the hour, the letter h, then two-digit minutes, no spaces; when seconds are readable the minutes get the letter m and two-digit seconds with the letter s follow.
7h31
